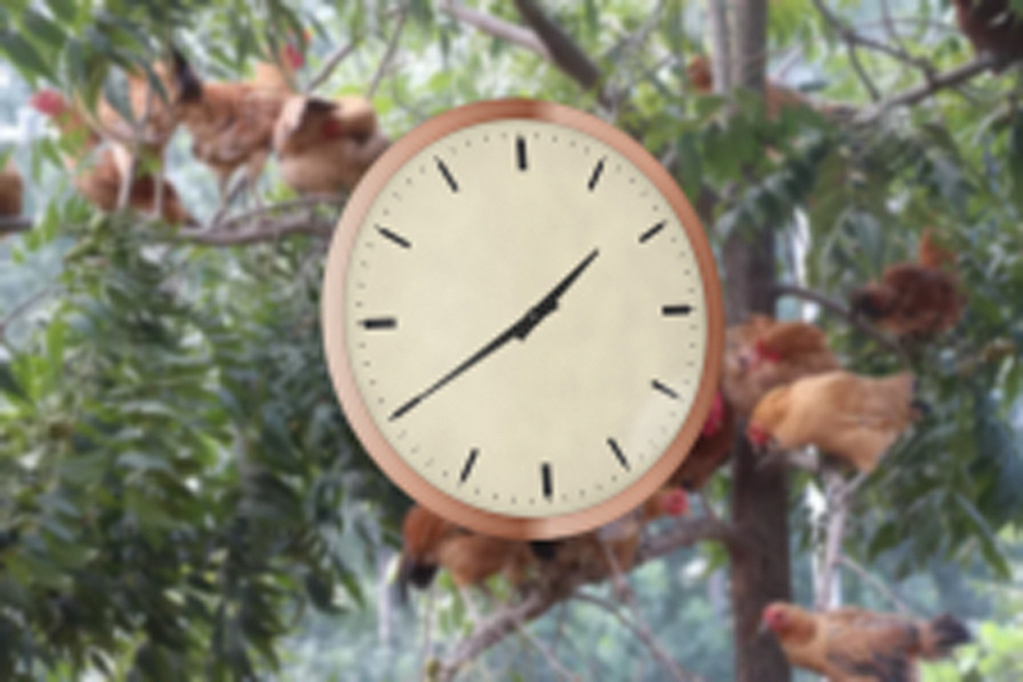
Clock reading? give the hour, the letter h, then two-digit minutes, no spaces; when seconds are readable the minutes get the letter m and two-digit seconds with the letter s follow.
1h40
